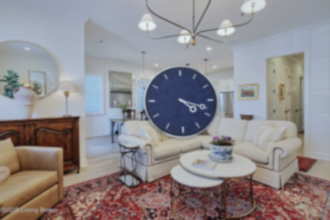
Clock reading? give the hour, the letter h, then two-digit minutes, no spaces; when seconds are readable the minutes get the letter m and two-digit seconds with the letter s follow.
4h18
